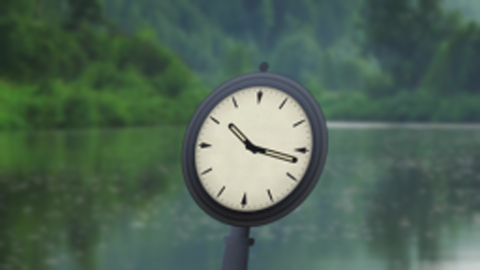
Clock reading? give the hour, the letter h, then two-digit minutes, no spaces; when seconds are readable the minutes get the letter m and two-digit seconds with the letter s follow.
10h17
